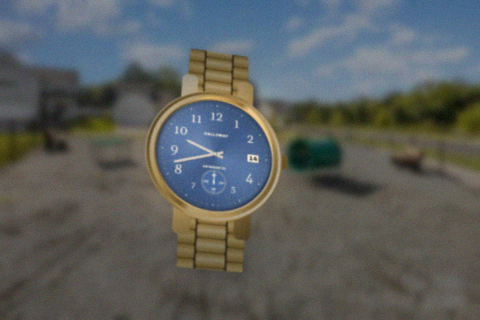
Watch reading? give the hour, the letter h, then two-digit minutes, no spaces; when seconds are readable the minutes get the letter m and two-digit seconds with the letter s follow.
9h42
